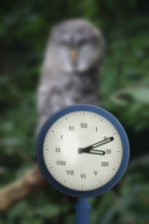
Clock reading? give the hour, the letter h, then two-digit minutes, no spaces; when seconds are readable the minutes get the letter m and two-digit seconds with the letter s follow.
3h11
